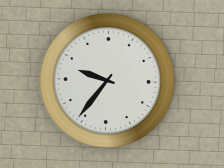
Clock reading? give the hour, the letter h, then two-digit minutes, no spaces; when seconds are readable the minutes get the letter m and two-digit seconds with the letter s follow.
9h36
